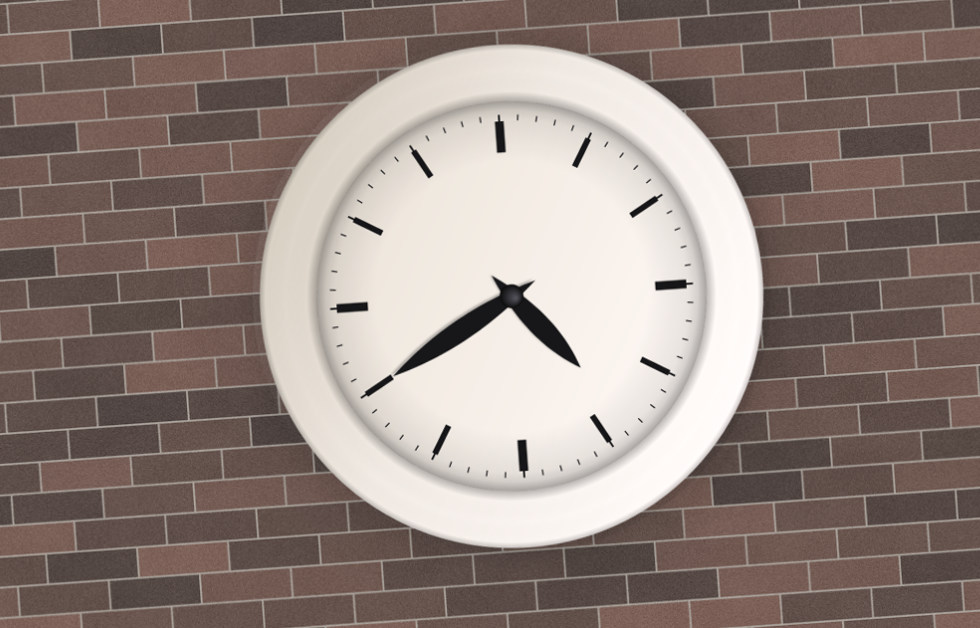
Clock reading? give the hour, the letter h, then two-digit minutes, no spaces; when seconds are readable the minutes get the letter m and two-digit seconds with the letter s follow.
4h40
